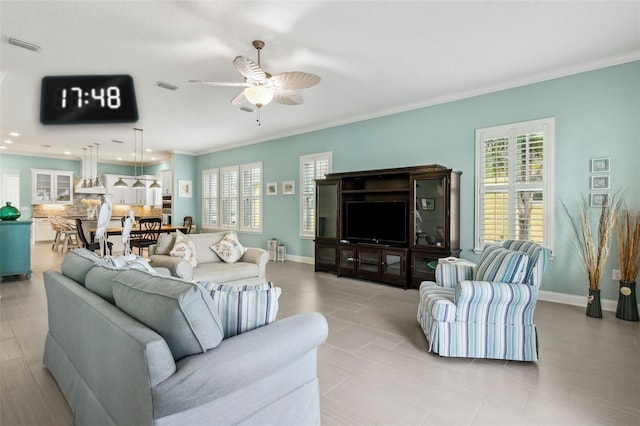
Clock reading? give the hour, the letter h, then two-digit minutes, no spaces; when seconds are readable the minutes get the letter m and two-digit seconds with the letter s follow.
17h48
